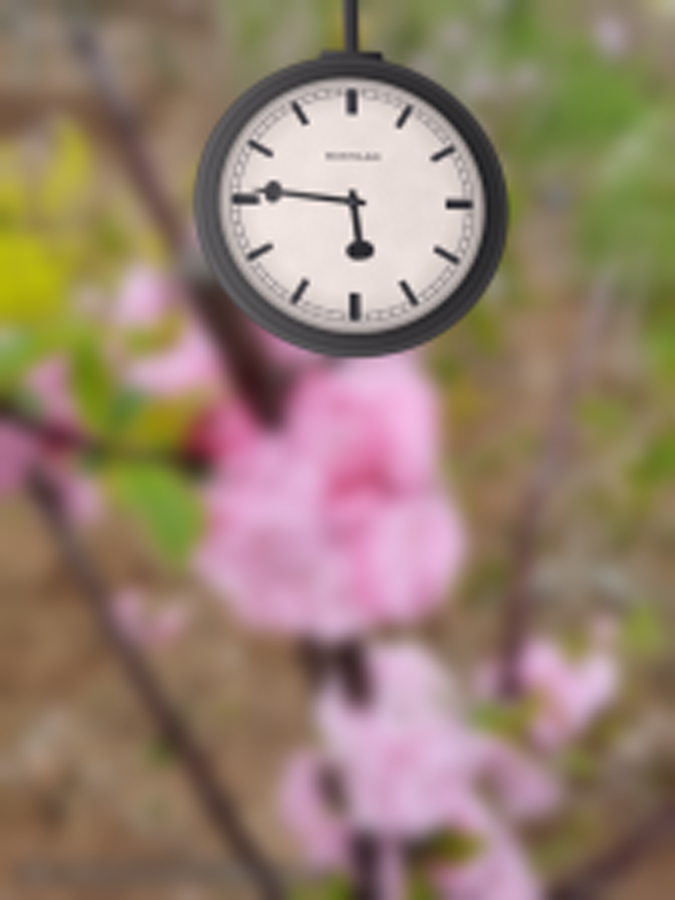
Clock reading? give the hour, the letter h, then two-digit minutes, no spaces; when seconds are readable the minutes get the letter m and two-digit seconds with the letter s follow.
5h46
